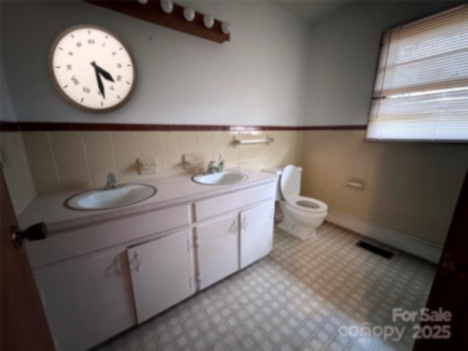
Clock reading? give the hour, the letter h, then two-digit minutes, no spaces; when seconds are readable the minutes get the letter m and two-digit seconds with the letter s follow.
4h29
